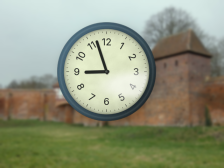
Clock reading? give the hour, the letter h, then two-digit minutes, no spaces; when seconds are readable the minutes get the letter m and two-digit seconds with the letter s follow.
8h57
